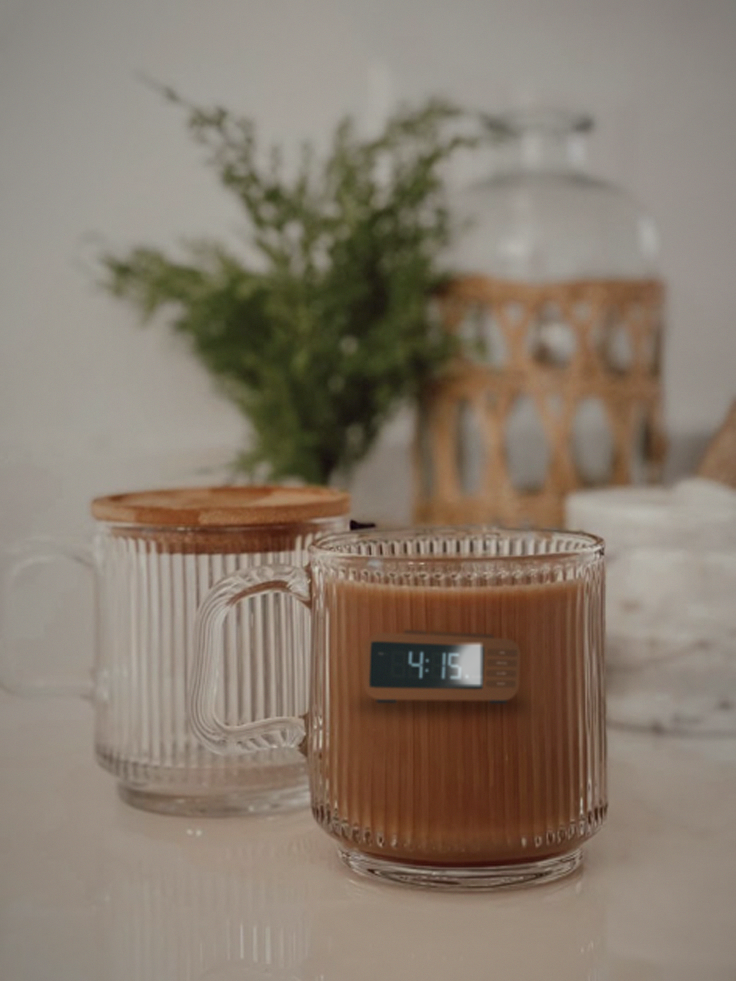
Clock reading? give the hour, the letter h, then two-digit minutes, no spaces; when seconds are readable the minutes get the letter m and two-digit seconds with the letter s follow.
4h15
